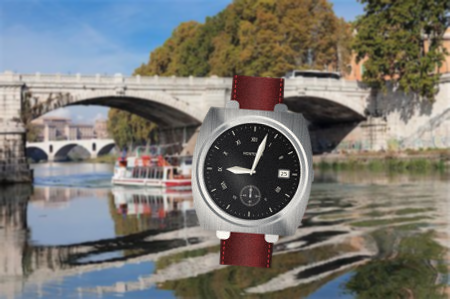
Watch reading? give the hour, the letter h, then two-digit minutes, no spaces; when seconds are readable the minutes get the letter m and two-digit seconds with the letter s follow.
9h03
